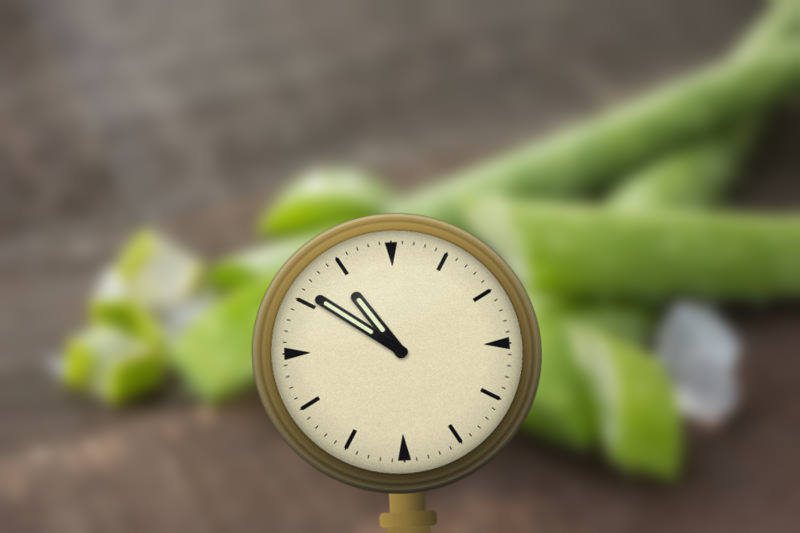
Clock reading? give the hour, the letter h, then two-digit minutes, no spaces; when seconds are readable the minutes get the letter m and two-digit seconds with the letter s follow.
10h51
